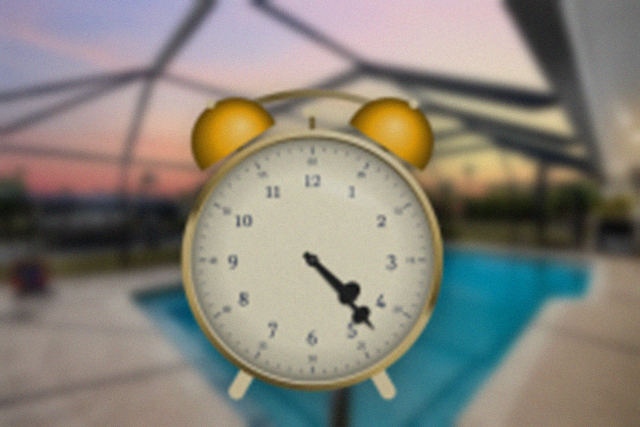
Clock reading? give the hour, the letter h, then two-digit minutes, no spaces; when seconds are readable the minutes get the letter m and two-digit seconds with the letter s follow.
4h23
